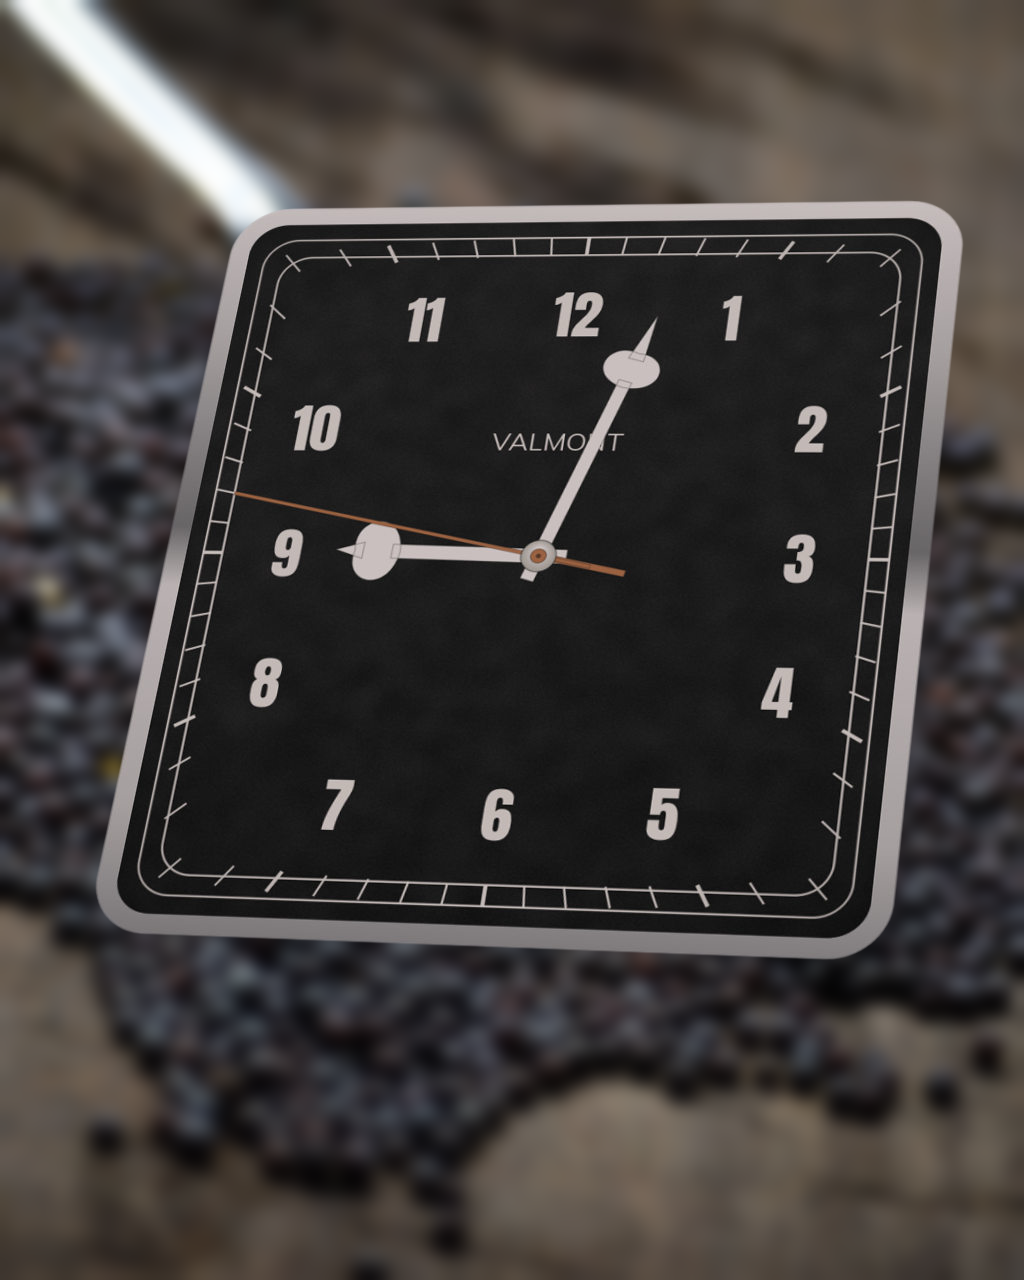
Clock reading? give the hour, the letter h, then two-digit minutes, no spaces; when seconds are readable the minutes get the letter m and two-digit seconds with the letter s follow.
9h02m47s
